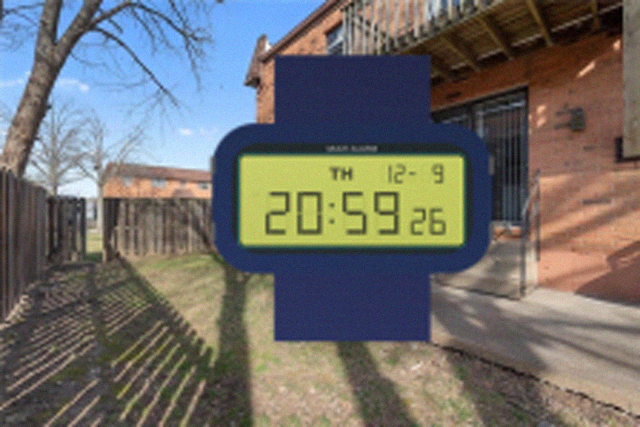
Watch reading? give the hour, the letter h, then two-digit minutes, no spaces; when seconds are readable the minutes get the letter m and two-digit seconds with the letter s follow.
20h59m26s
